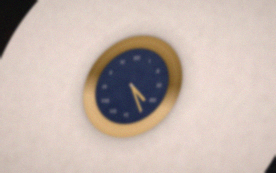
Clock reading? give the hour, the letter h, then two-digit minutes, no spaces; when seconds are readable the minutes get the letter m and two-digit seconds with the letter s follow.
4h25
